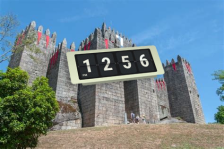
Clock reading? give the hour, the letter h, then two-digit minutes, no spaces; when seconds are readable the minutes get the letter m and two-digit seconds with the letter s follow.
12h56
